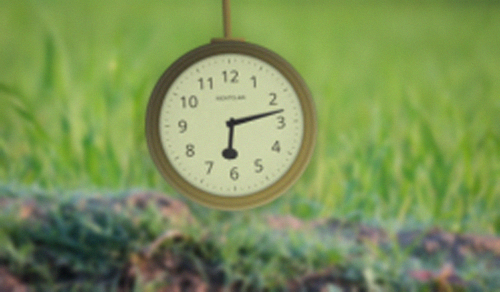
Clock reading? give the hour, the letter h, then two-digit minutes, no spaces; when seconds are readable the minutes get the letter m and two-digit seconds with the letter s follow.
6h13
